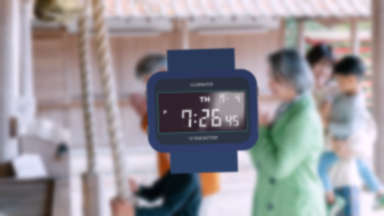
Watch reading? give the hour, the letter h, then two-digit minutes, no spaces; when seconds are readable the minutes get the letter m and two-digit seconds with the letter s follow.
7h26m45s
